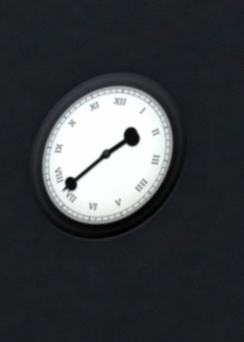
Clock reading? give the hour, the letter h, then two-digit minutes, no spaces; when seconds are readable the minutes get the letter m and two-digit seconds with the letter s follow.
1h37
